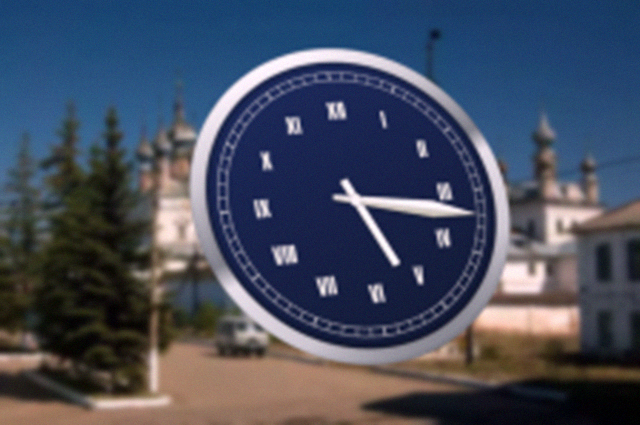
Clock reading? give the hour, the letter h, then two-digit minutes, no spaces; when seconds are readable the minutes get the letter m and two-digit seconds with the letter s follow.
5h17
